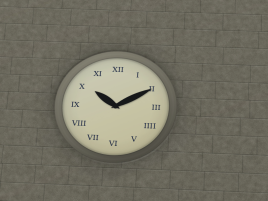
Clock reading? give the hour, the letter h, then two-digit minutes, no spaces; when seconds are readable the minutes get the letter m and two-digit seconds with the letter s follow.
10h10
